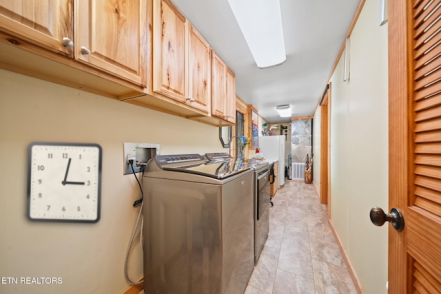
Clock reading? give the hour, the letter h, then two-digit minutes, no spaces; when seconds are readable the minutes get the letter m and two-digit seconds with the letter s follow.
3h02
